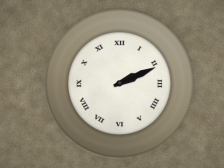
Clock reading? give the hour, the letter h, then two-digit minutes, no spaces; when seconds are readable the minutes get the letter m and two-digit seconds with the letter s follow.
2h11
